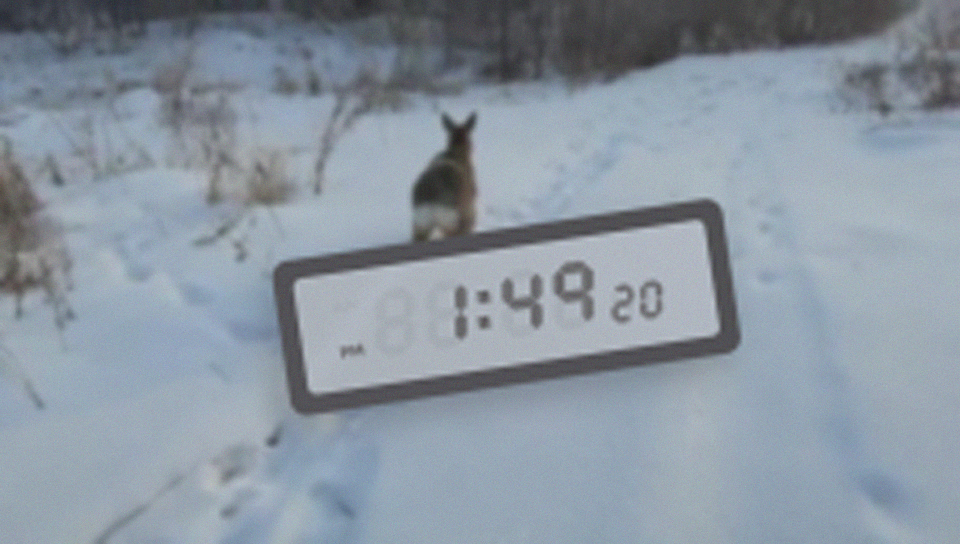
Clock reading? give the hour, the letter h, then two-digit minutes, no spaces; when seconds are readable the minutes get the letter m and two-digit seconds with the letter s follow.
1h49m20s
